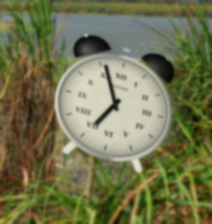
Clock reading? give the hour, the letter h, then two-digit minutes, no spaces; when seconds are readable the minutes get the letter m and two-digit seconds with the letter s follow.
6h56
